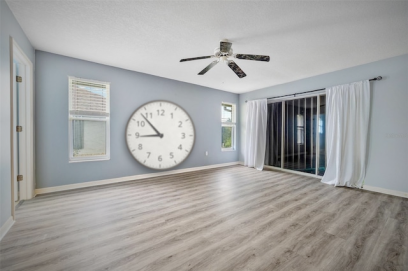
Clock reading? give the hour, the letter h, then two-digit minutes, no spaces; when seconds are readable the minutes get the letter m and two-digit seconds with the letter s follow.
8h53
